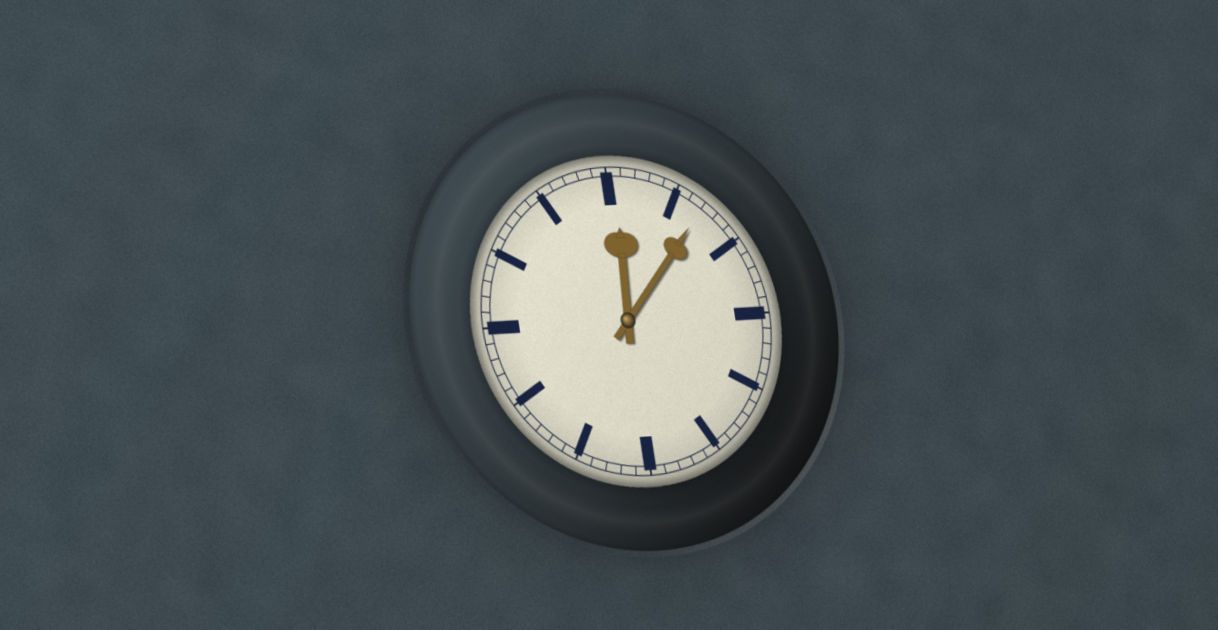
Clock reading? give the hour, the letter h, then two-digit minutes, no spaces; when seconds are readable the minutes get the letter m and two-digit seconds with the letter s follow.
12h07
